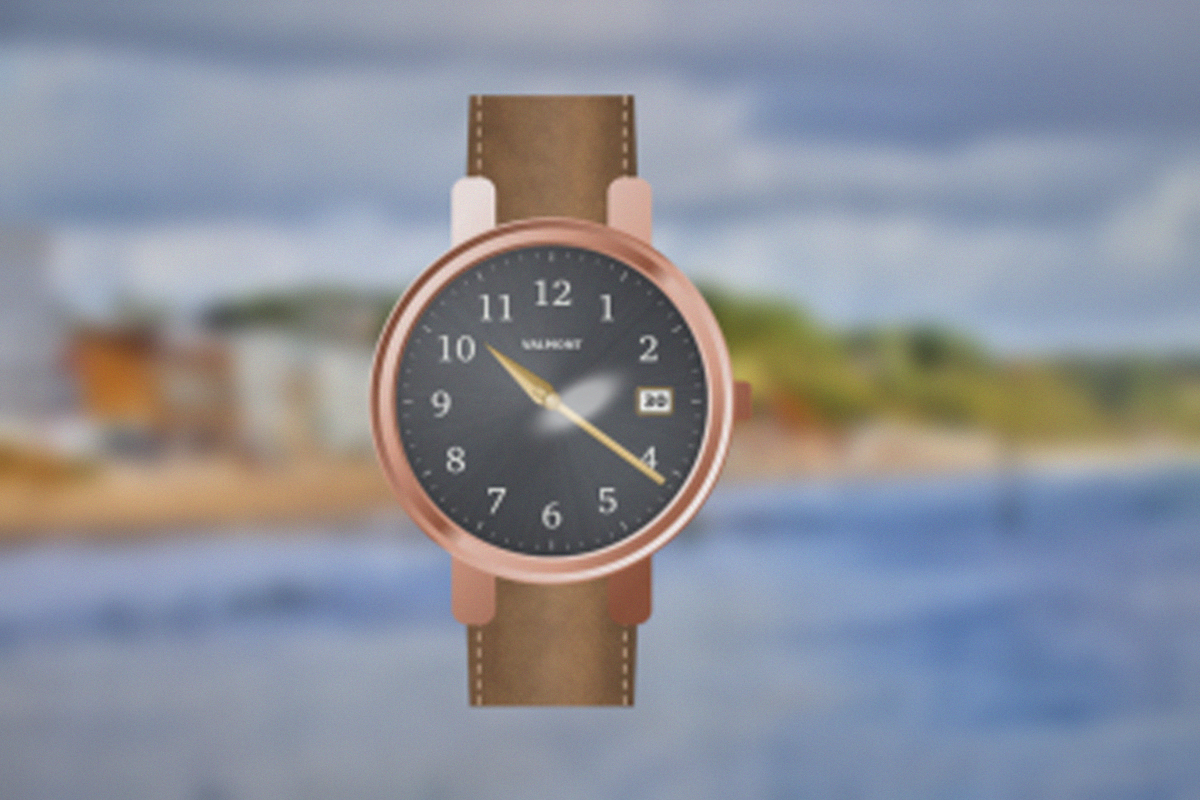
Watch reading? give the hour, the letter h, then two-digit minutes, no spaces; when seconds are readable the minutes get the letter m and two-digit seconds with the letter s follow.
10h21
